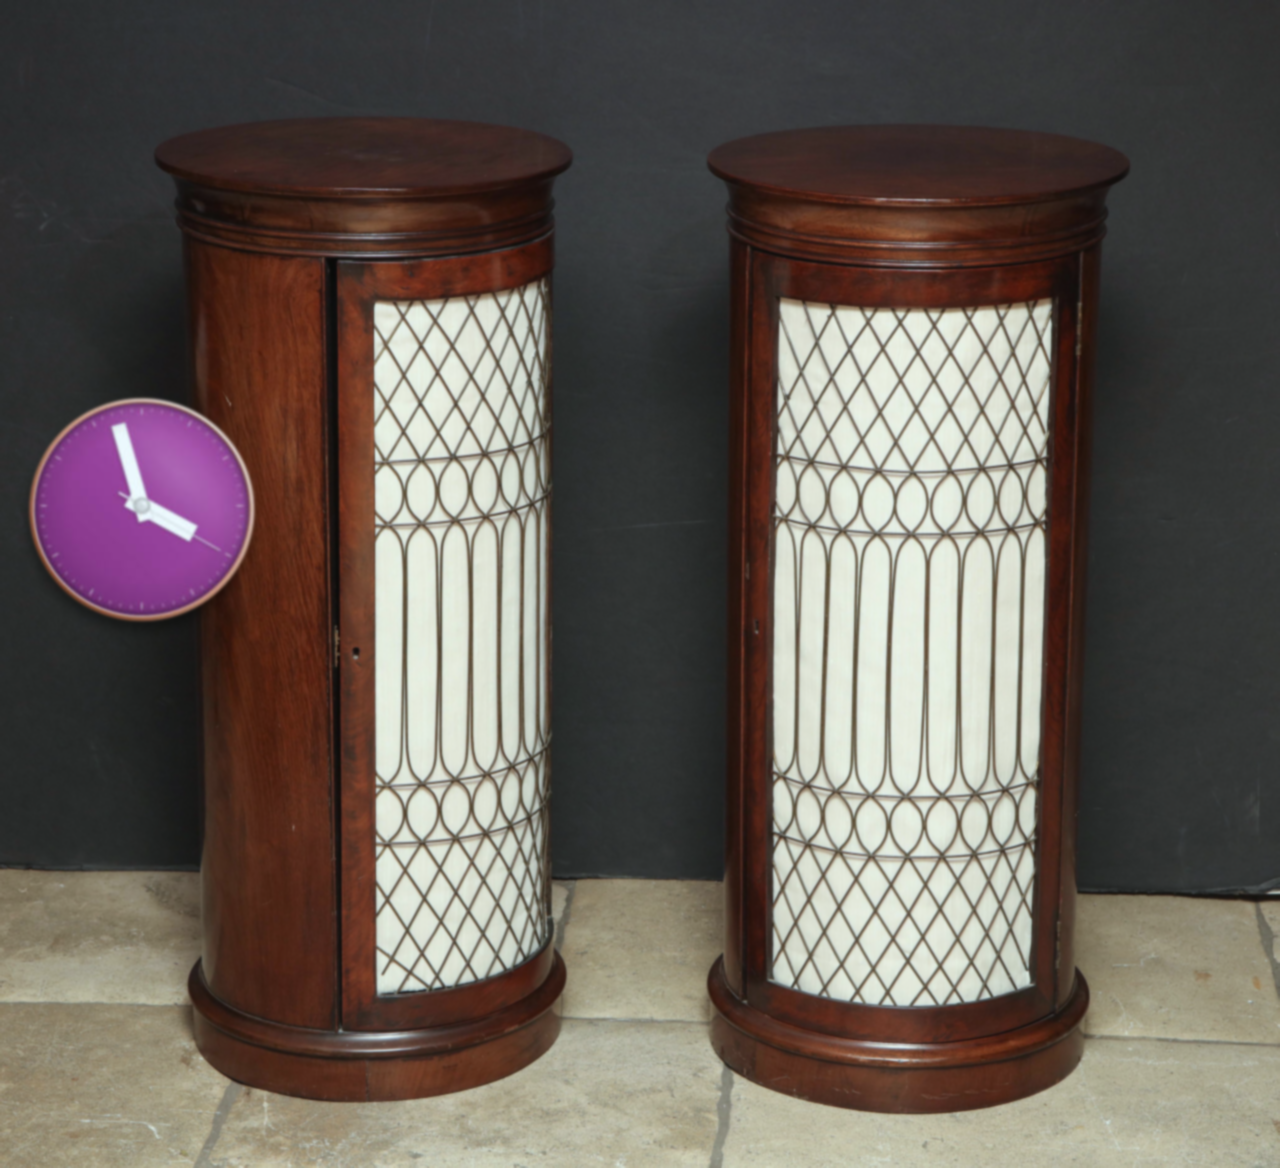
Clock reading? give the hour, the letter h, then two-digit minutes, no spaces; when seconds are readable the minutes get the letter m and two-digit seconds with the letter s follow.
3h57m20s
